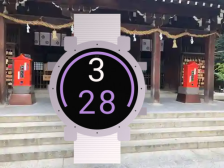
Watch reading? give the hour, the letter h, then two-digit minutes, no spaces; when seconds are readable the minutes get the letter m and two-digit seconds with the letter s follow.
3h28
